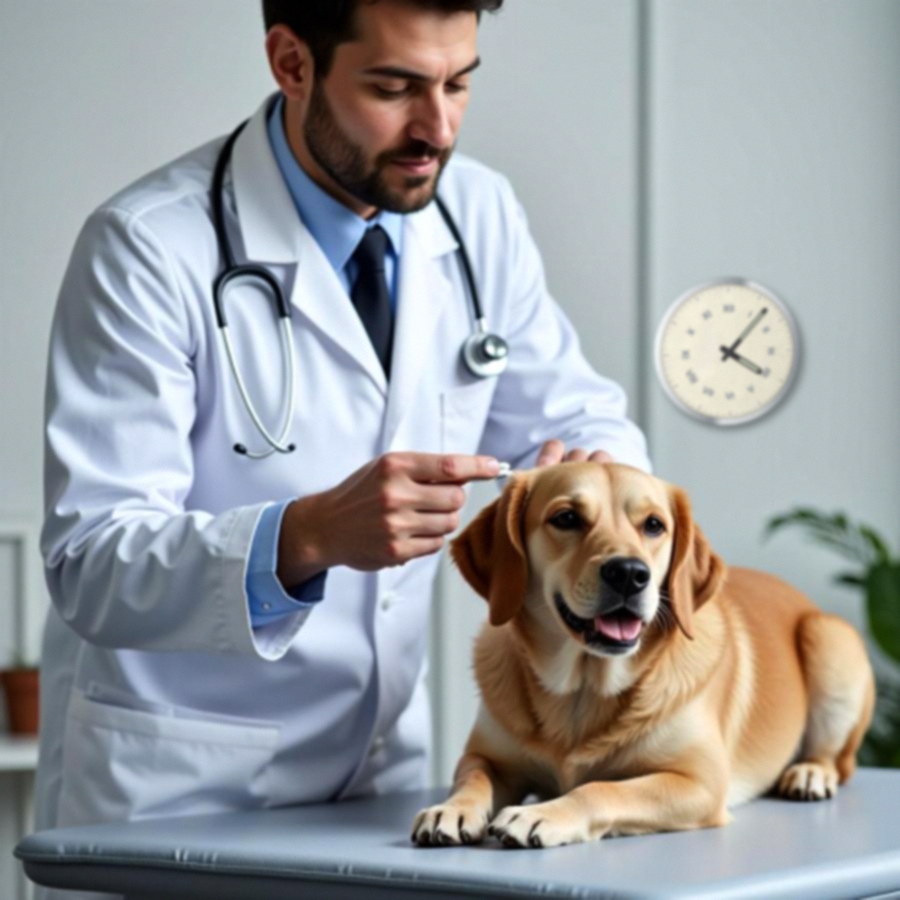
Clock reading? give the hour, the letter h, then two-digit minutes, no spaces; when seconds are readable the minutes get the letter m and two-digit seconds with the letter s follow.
4h07
